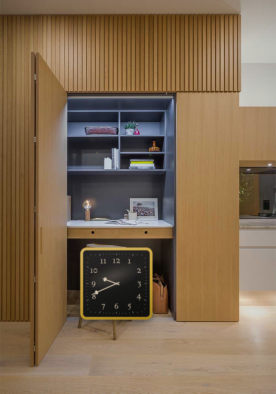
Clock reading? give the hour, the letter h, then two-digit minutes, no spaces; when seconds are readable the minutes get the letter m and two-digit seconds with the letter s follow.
9h41
